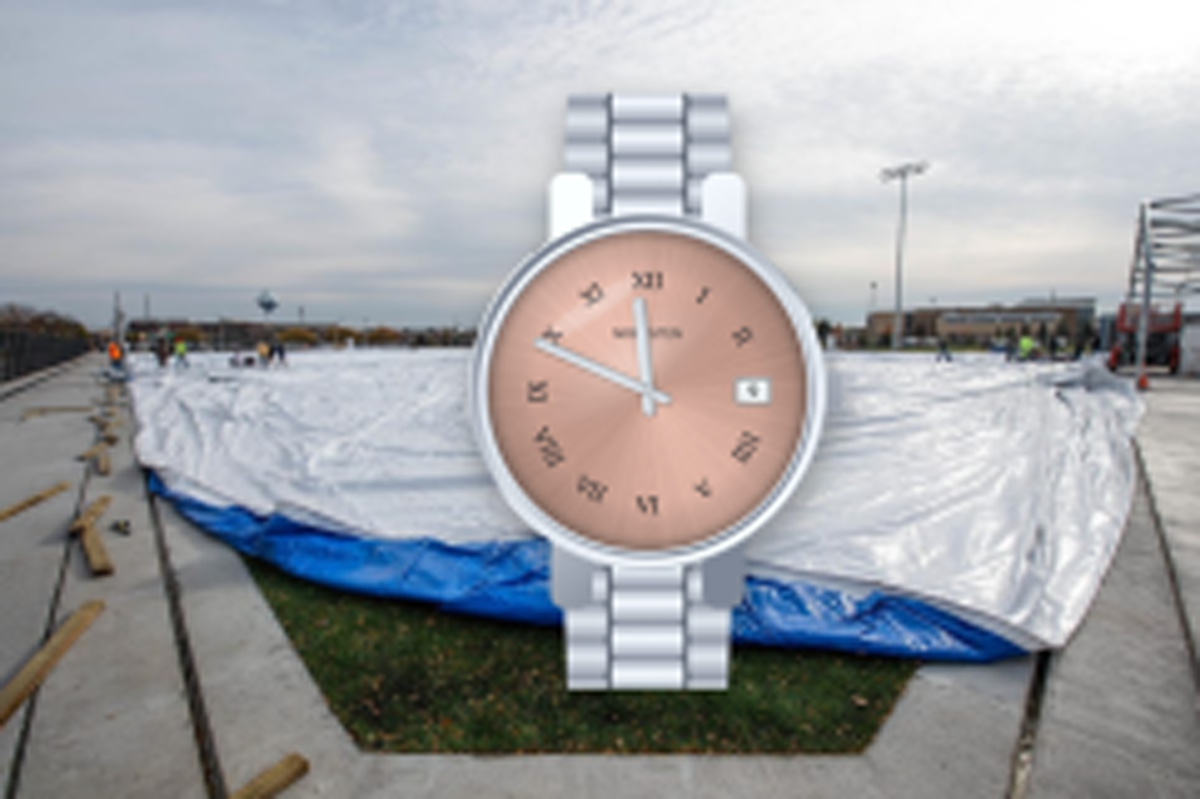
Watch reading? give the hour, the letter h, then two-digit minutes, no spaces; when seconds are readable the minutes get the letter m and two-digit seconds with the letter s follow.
11h49
